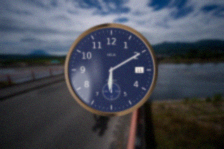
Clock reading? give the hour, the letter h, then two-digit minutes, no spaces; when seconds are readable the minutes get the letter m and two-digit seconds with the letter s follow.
6h10
